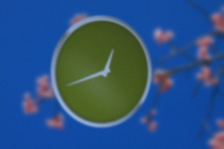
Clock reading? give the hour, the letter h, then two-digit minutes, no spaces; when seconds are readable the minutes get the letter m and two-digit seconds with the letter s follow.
12h42
